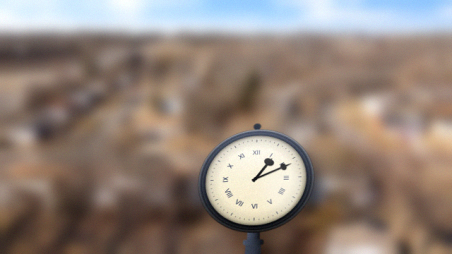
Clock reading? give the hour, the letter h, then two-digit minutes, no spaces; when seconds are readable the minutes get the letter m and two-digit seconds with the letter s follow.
1h11
